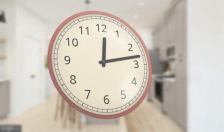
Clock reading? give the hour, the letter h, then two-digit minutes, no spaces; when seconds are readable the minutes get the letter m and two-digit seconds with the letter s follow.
12h13
